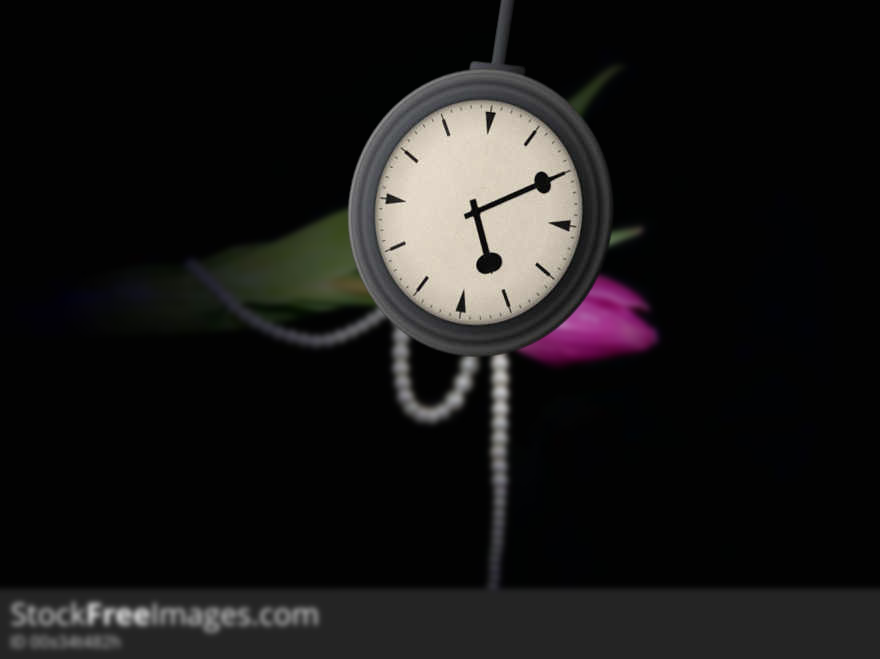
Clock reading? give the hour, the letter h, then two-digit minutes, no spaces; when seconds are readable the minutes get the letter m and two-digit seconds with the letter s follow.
5h10
